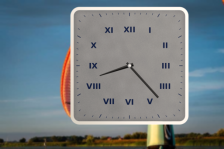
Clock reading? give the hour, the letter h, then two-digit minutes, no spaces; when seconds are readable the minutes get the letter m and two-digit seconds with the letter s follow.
8h23
